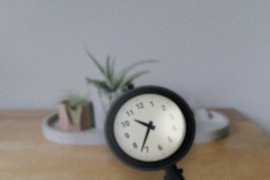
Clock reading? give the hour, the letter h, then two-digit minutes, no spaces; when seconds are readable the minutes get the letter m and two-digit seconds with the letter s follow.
10h37
